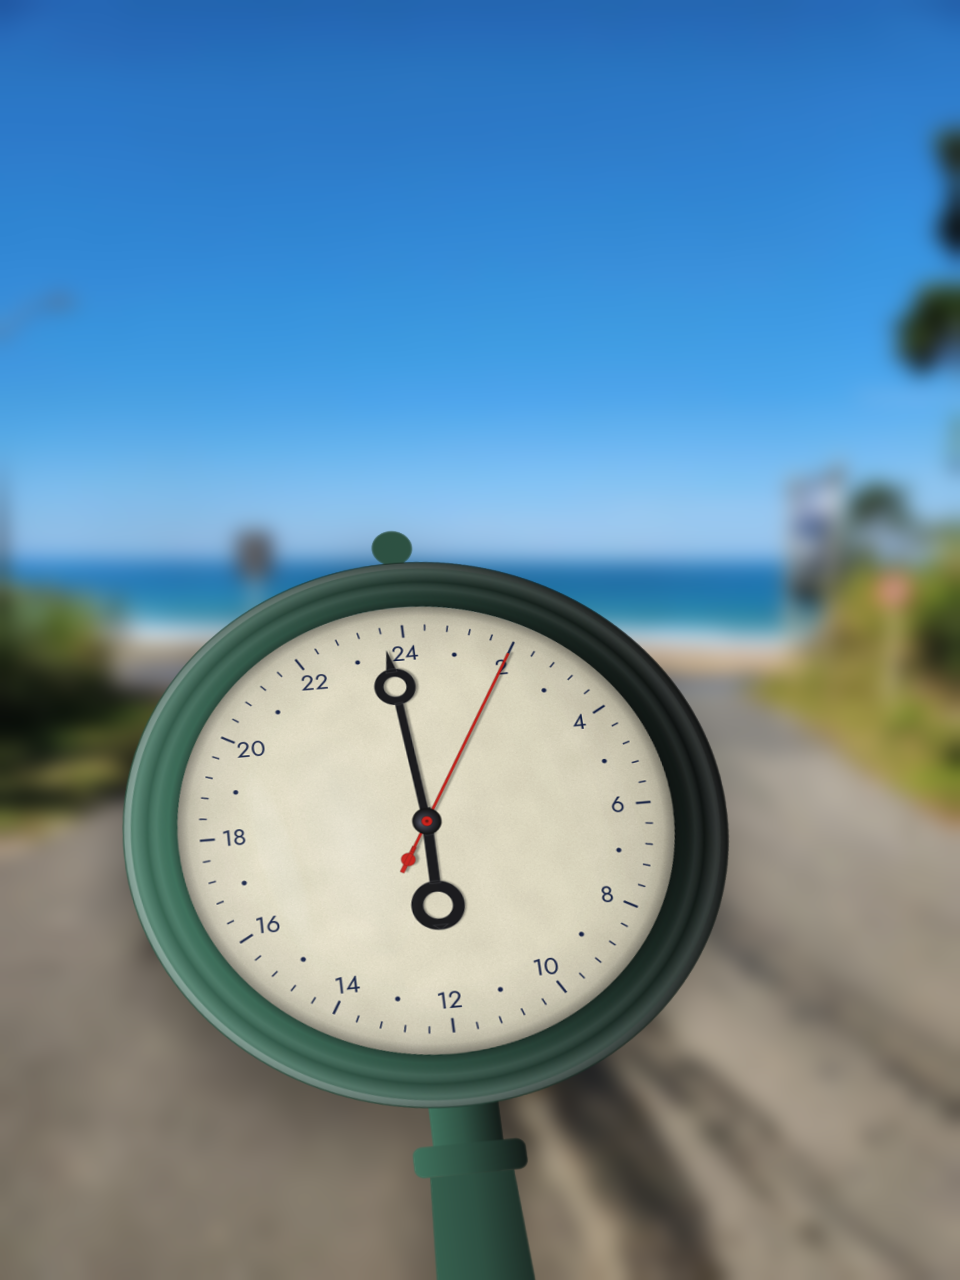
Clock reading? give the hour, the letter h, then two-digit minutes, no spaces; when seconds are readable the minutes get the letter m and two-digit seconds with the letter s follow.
11h59m05s
